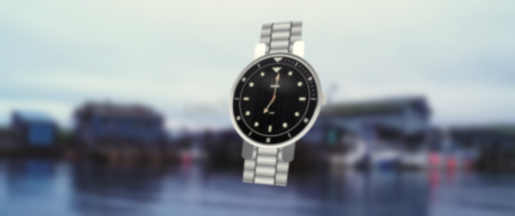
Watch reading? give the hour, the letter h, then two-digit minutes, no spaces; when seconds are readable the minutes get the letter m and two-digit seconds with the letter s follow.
7h01
